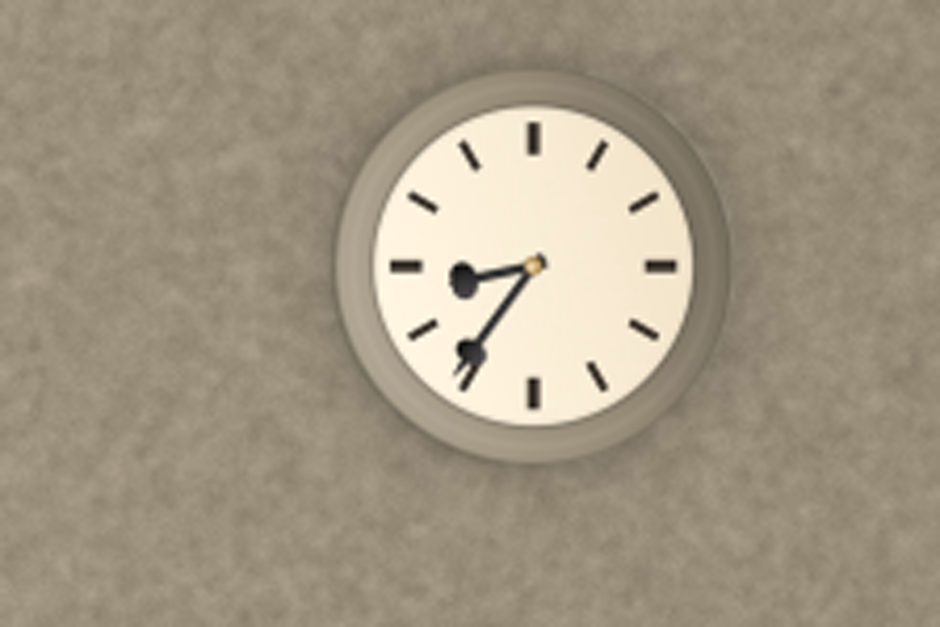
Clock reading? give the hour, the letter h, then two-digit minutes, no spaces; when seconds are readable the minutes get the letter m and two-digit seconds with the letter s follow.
8h36
